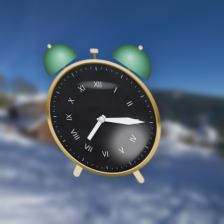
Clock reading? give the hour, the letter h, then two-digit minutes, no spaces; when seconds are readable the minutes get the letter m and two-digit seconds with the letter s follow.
7h15
